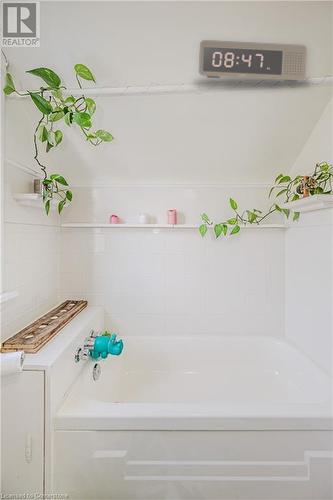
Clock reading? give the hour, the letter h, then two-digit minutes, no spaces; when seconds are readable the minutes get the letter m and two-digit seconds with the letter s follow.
8h47
